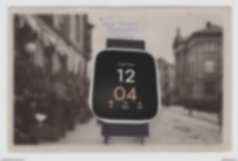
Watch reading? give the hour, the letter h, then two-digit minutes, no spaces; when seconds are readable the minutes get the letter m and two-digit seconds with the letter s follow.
12h04
